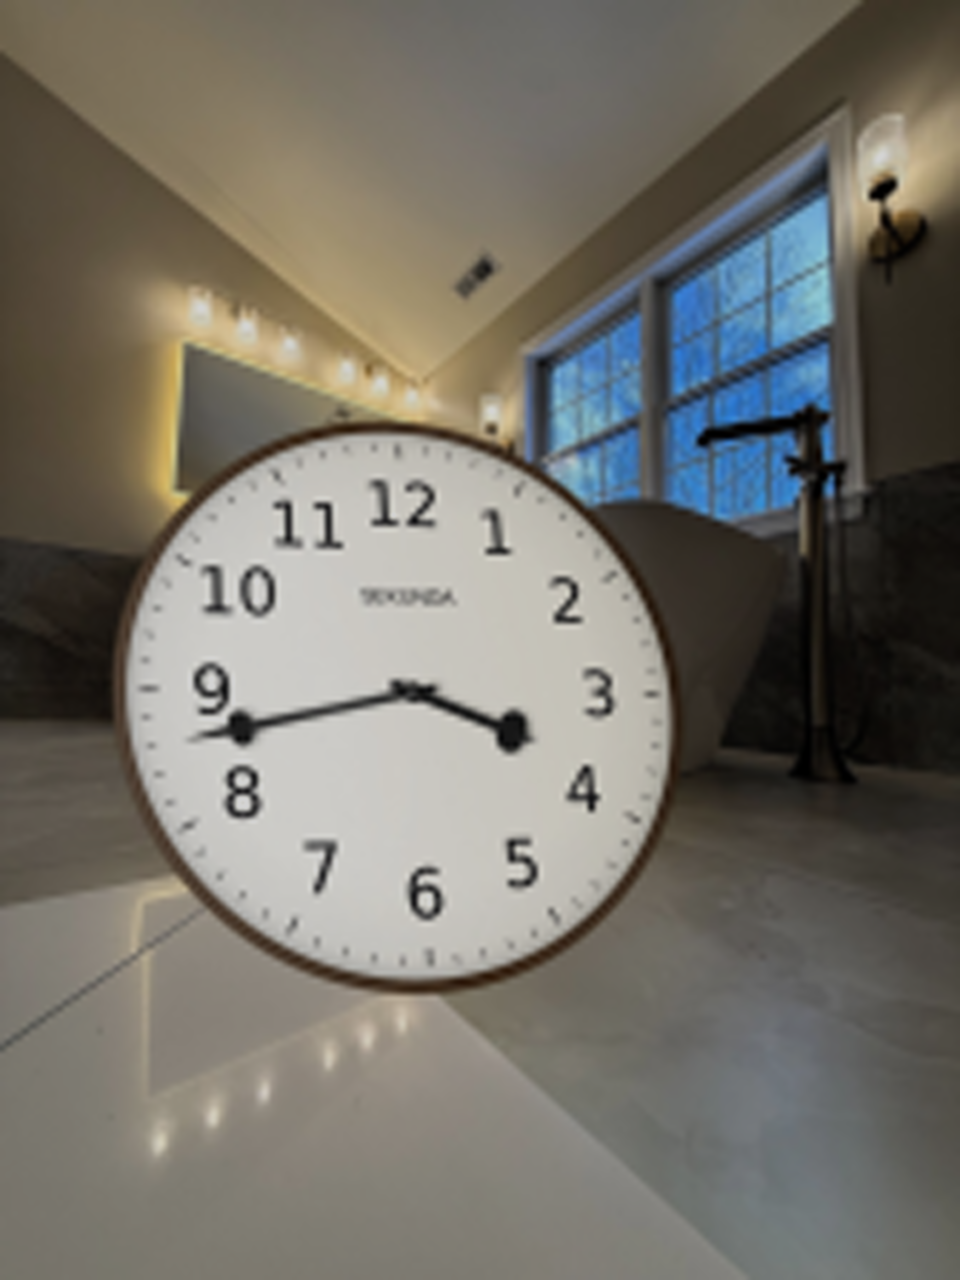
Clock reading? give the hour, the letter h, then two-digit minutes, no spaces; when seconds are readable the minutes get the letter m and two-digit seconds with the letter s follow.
3h43
